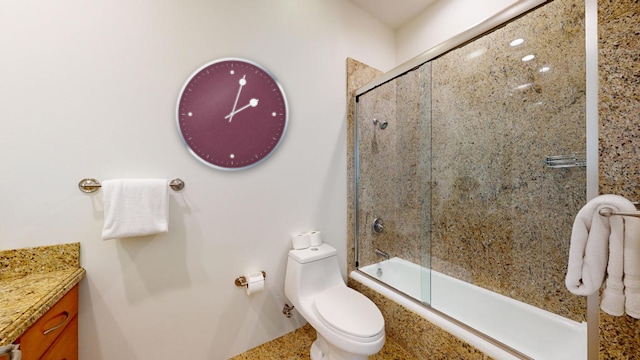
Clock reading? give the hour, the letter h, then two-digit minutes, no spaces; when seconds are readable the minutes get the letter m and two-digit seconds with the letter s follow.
2h03
